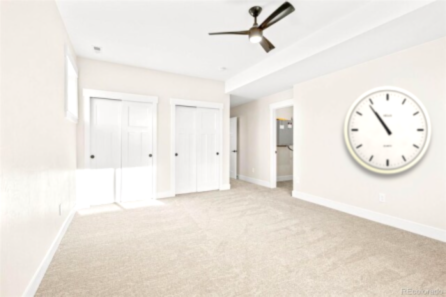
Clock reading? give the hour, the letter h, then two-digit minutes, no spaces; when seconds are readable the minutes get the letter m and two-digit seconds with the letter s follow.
10h54
